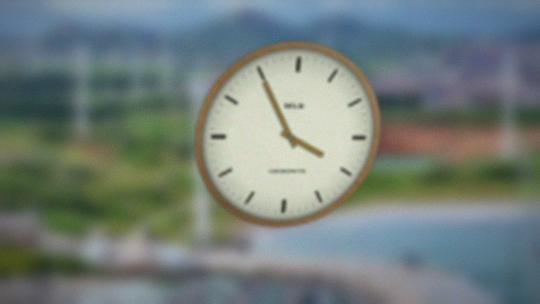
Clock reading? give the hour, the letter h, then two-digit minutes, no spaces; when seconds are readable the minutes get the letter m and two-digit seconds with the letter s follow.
3h55
